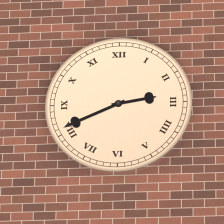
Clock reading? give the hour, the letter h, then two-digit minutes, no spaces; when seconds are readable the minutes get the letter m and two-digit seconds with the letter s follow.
2h41
